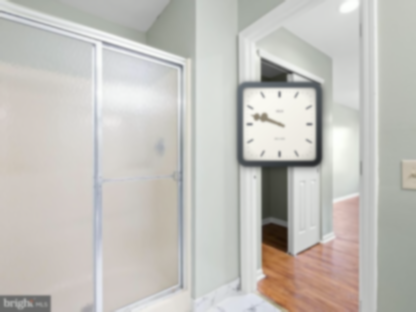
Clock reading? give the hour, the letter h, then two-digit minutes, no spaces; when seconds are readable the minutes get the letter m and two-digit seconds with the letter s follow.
9h48
